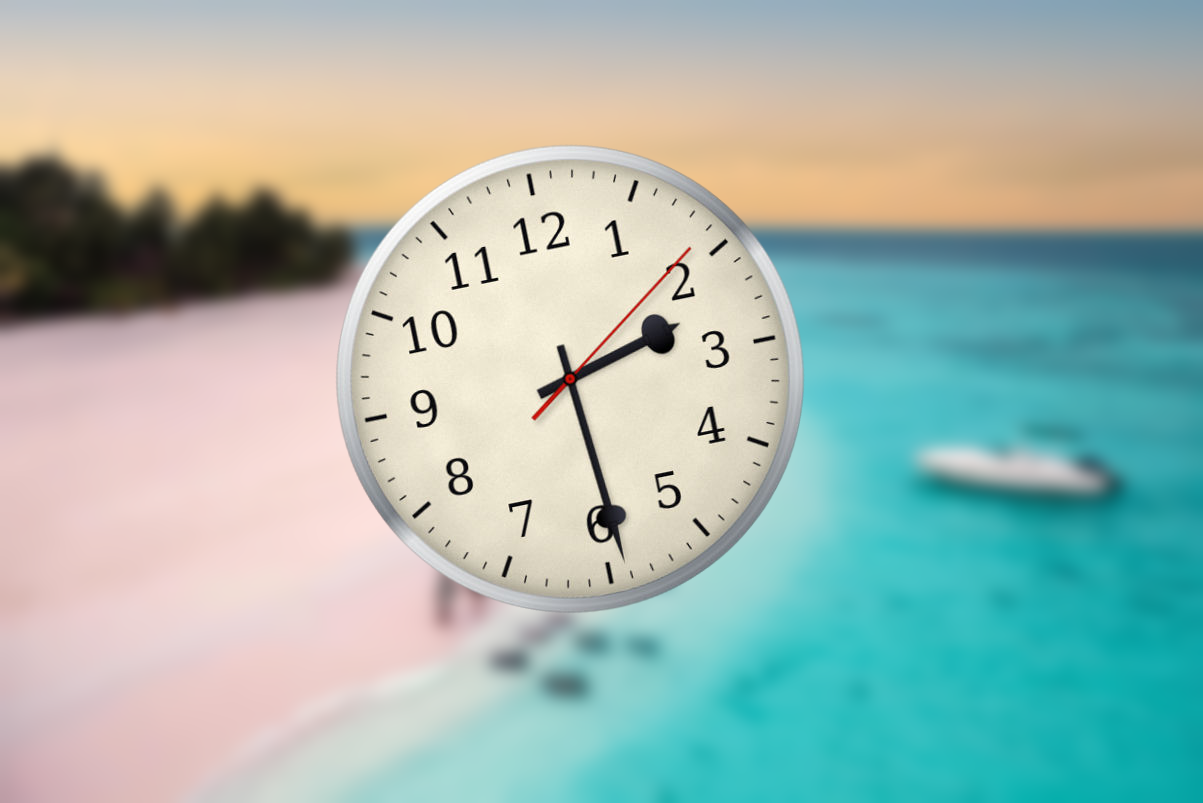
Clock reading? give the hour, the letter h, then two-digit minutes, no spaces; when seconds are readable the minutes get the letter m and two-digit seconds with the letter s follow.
2h29m09s
